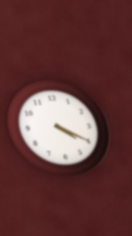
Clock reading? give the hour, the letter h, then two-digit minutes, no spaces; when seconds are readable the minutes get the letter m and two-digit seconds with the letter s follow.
4h20
